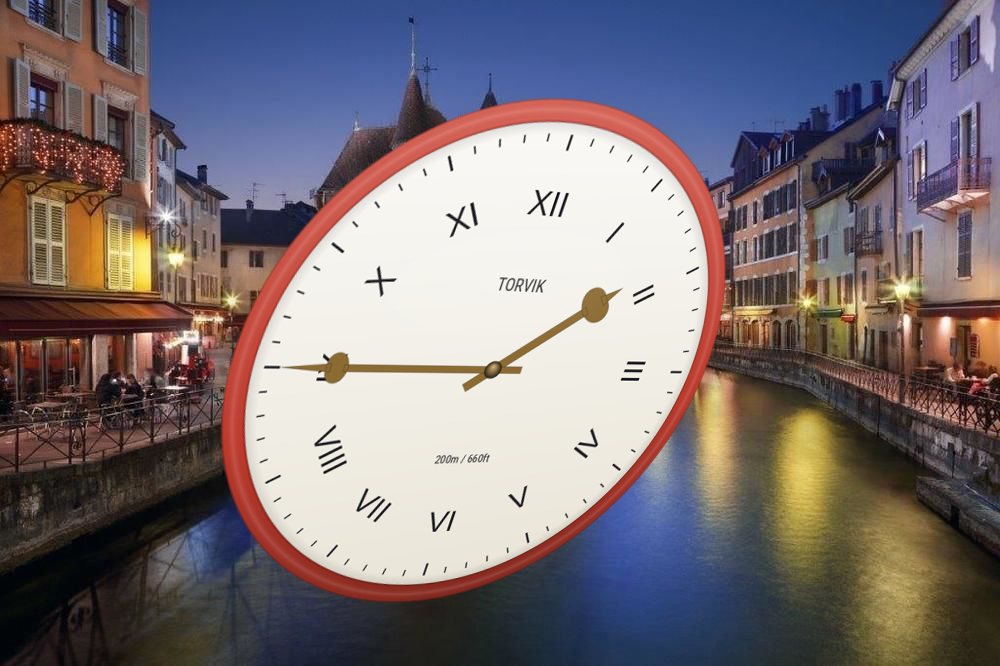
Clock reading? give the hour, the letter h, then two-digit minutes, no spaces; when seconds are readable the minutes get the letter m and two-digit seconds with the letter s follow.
1h45
